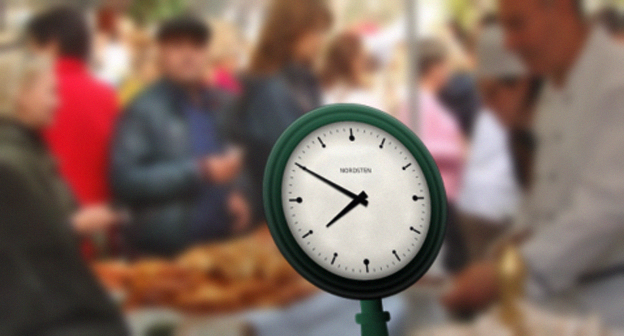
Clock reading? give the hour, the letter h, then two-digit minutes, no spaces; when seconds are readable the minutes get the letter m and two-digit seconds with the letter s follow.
7h50
